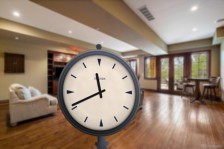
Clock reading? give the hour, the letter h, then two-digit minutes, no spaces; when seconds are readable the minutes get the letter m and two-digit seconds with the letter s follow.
11h41
